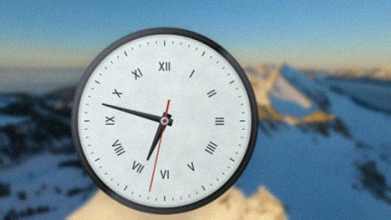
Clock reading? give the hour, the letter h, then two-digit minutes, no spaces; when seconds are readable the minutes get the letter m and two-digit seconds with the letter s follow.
6h47m32s
